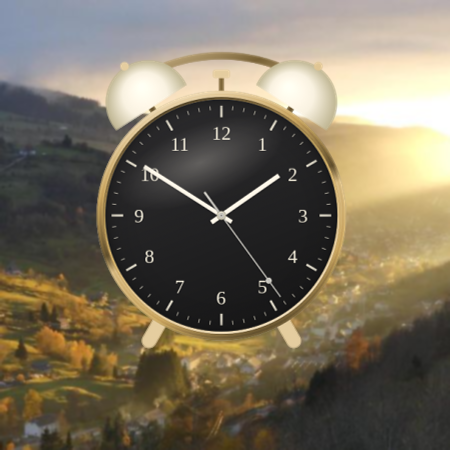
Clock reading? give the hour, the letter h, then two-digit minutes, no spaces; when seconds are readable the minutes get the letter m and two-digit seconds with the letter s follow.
1h50m24s
